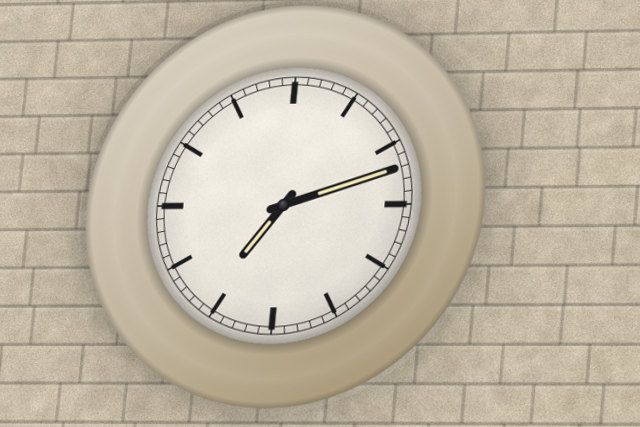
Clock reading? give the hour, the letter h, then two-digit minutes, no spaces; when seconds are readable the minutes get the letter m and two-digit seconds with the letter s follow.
7h12
